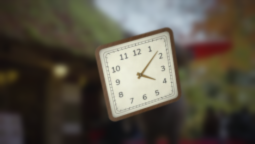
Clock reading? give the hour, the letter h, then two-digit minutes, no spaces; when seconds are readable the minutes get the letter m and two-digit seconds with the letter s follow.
4h08
